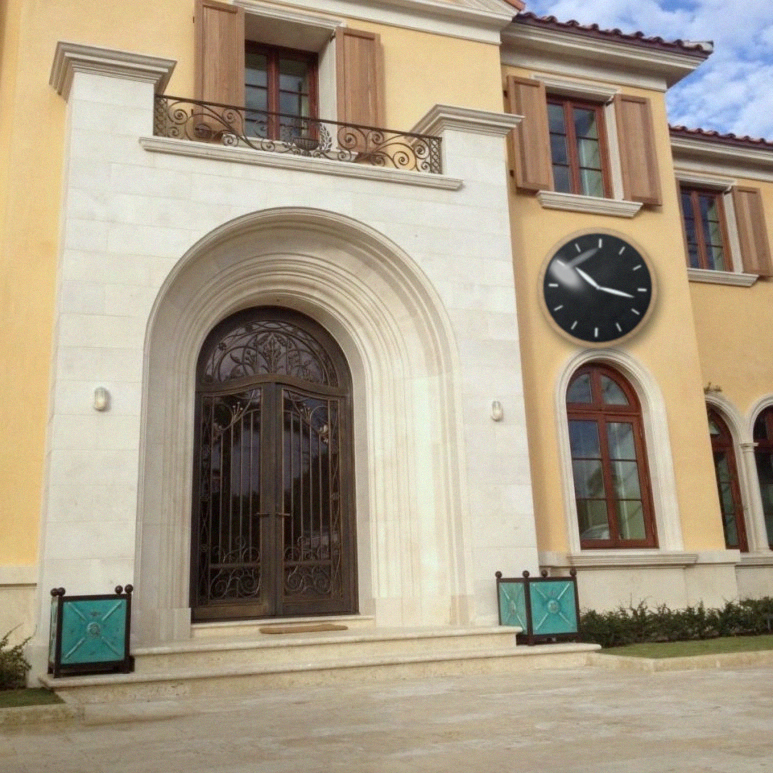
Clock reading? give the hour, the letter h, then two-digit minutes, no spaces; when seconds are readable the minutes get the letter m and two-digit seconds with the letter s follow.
10h17
